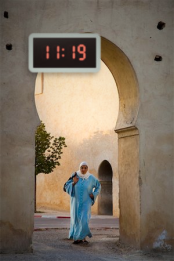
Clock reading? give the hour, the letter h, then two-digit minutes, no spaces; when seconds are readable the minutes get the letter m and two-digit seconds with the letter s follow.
11h19
